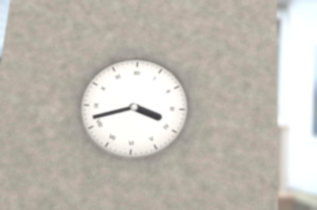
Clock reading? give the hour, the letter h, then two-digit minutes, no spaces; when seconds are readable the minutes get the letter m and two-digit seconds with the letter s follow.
3h42
